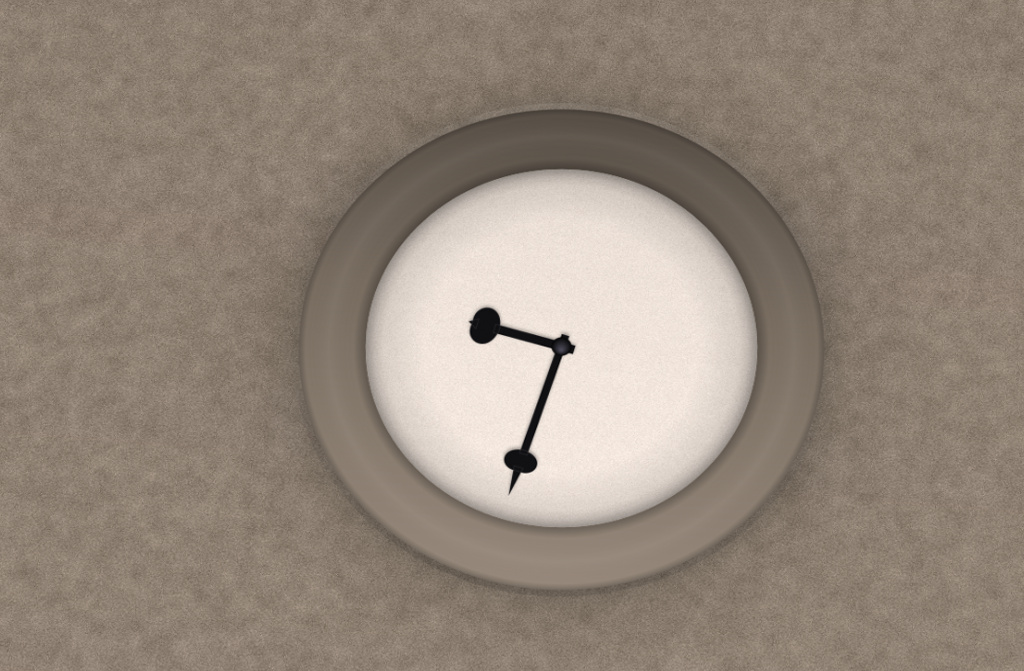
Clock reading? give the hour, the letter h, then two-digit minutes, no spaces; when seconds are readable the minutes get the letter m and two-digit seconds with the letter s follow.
9h33
